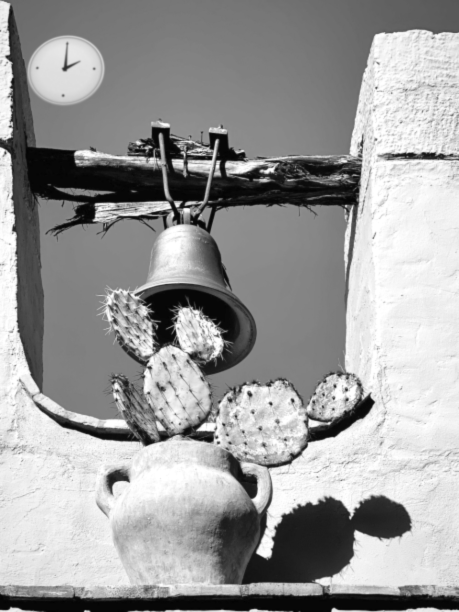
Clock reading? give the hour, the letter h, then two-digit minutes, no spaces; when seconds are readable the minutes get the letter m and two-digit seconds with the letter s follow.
2h00
